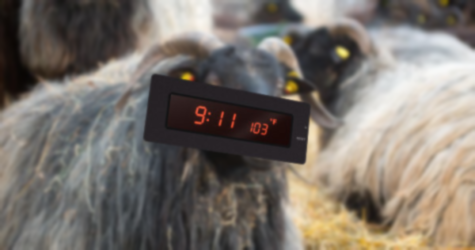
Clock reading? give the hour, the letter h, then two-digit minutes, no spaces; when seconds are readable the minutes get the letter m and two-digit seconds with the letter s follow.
9h11
